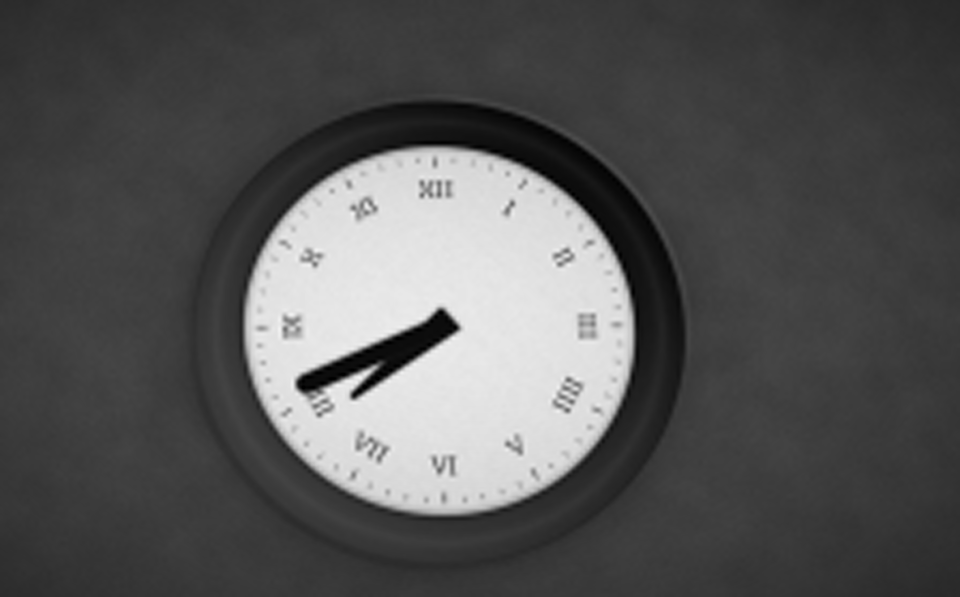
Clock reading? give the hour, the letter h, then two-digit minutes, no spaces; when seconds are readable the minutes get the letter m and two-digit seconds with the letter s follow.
7h41
